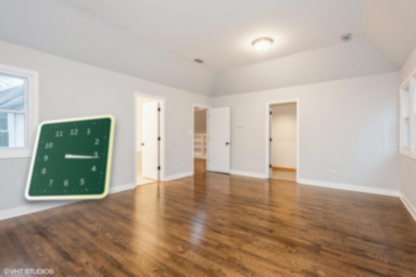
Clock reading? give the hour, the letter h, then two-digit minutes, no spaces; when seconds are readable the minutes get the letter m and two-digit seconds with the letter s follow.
3h16
